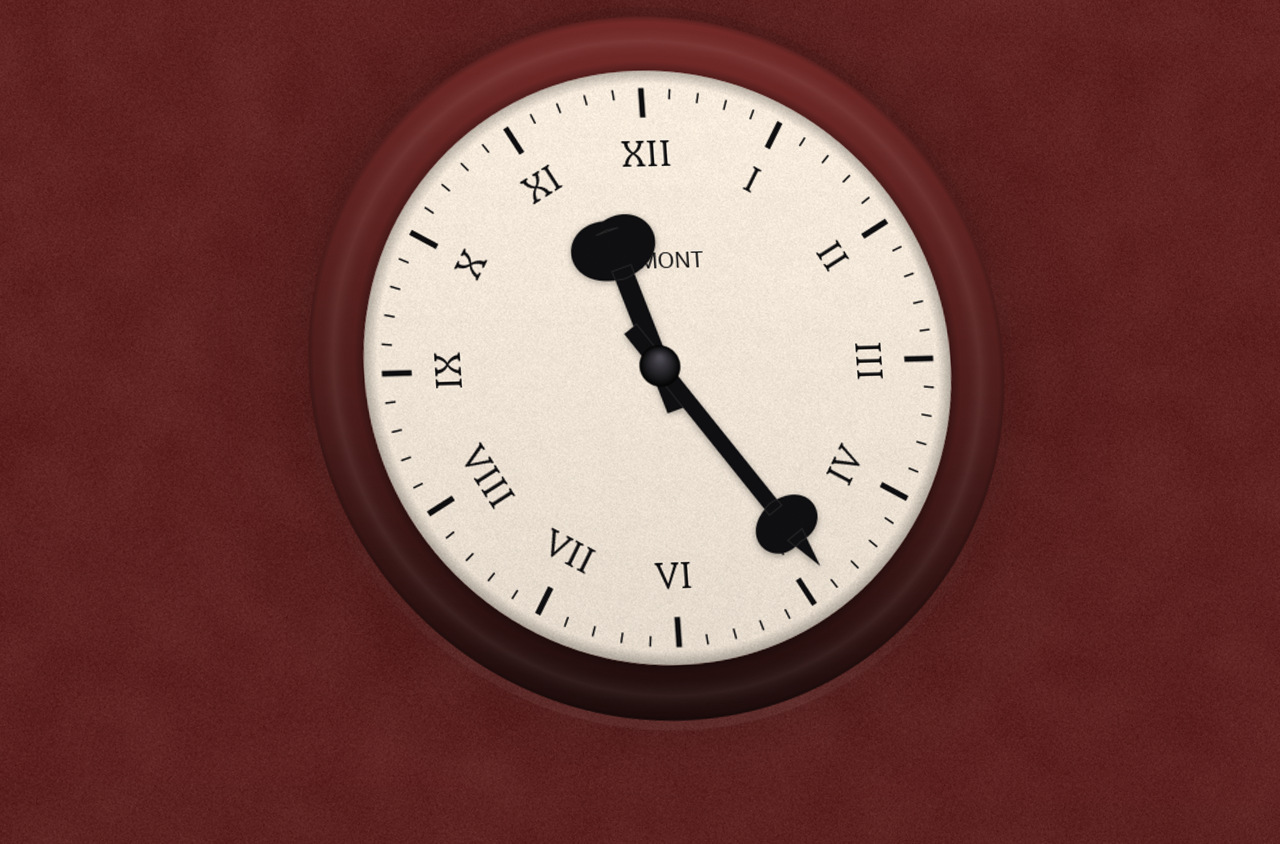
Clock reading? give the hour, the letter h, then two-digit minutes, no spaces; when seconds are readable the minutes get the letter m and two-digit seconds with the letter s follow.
11h24
